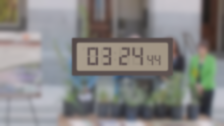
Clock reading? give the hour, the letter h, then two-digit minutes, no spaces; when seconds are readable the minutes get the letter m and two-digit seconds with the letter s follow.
3h24m44s
